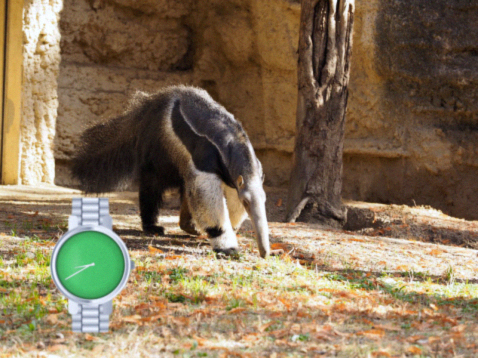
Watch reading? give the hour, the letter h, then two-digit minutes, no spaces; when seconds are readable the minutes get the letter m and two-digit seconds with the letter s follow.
8h40
